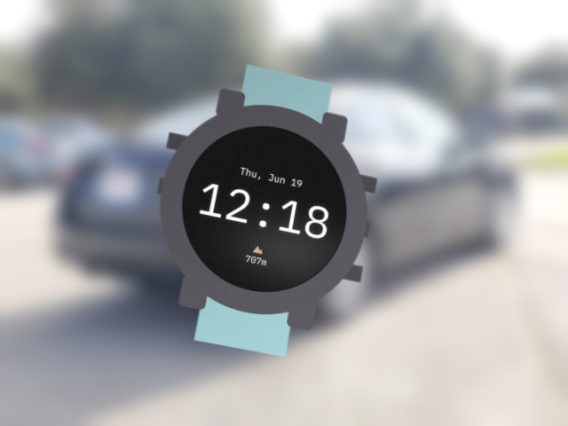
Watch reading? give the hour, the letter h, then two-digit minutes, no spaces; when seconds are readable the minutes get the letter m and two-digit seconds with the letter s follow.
12h18
